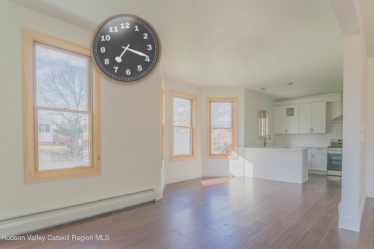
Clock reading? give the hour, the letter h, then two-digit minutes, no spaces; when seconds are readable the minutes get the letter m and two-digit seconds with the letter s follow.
7h19
